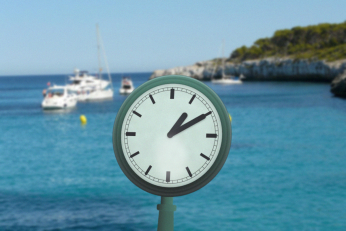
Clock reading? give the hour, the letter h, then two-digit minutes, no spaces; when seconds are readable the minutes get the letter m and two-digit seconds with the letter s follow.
1h10
